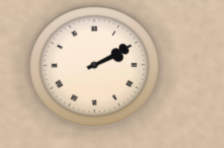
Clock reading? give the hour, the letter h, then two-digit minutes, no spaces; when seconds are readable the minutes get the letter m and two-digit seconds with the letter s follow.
2h10
